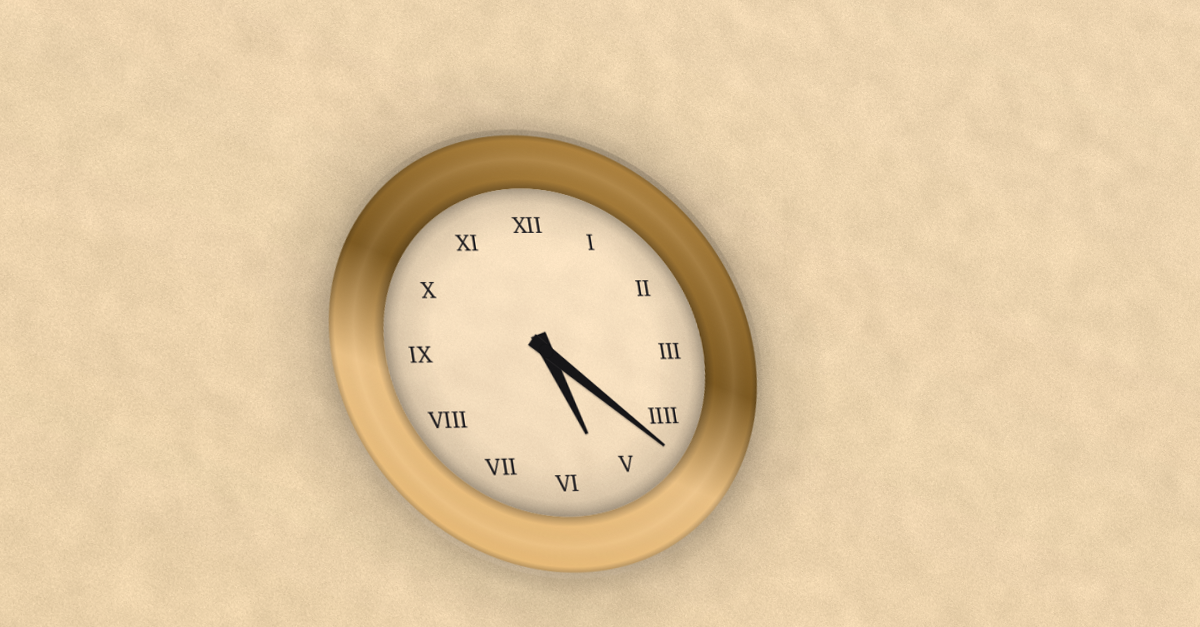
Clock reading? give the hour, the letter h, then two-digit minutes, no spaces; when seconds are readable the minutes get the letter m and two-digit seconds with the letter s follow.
5h22
